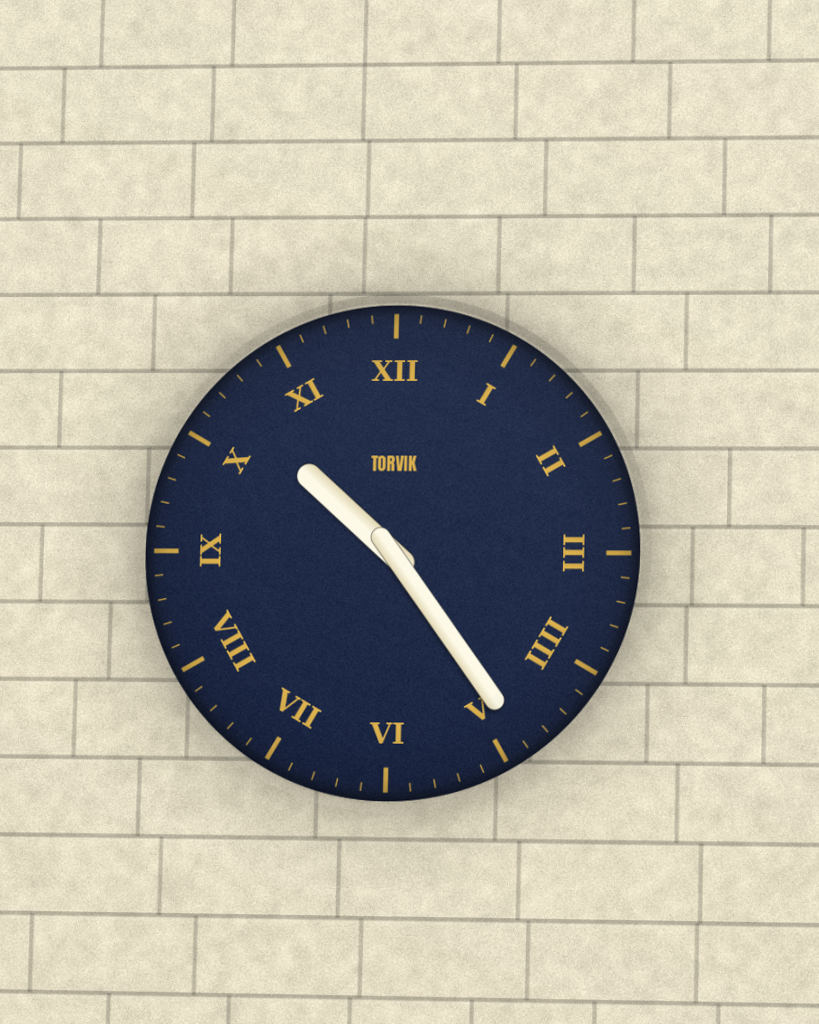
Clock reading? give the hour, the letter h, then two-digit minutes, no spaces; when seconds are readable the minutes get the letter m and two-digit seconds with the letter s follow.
10h24
